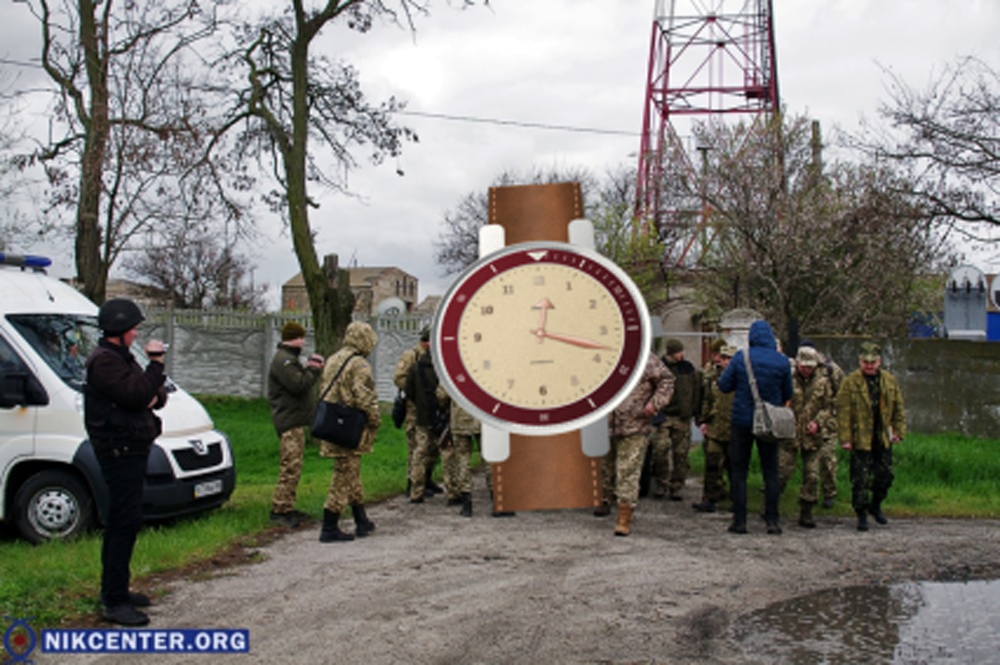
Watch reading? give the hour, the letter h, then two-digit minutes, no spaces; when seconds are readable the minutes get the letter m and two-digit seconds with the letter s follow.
12h18
